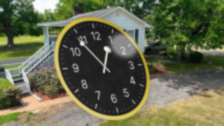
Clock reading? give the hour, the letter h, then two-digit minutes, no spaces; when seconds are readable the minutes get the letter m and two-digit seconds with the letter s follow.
12h54
